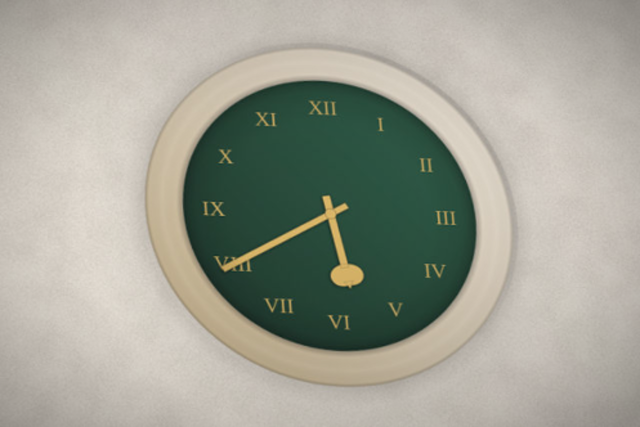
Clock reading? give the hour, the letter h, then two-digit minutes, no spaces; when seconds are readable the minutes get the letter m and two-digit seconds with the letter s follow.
5h40
